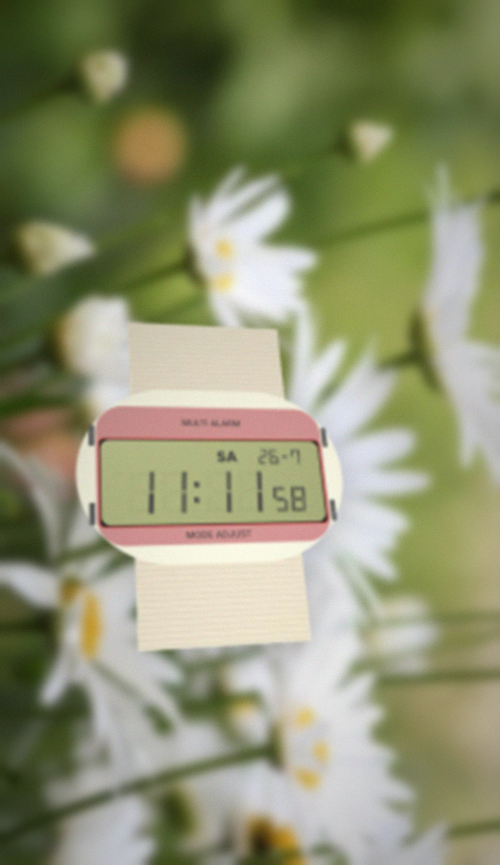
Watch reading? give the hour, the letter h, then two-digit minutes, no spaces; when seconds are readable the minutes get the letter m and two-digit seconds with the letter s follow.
11h11m58s
